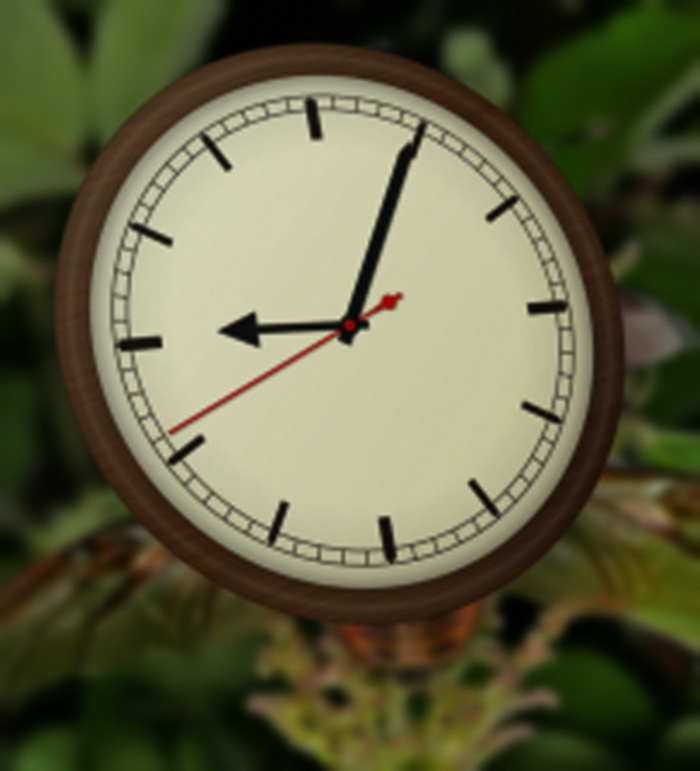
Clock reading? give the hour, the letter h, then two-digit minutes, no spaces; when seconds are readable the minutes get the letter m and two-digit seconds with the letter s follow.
9h04m41s
